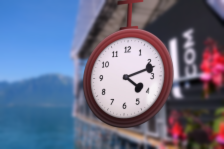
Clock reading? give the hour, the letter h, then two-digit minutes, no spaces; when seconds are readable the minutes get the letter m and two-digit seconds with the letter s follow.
4h12
